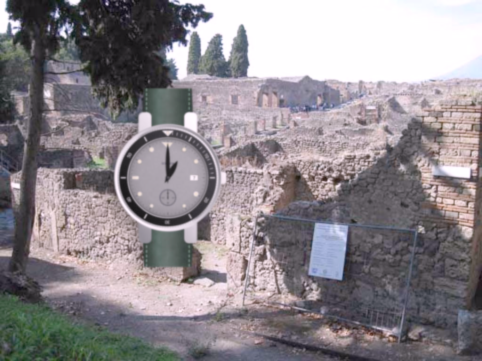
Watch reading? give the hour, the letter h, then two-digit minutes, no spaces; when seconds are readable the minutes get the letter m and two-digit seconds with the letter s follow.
1h00
